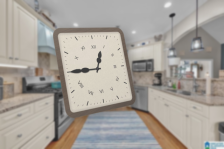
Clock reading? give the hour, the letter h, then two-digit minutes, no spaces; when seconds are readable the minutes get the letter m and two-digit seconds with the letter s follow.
12h45
